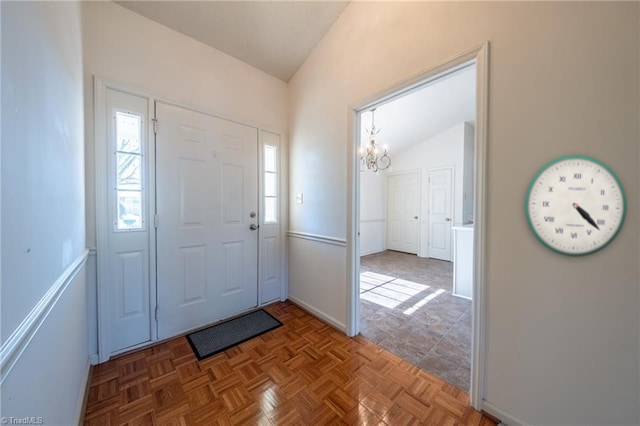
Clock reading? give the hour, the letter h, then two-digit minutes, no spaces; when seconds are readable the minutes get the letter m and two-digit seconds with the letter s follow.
4h22
